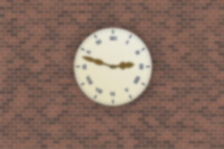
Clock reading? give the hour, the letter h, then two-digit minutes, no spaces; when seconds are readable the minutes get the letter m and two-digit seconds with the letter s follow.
2h48
